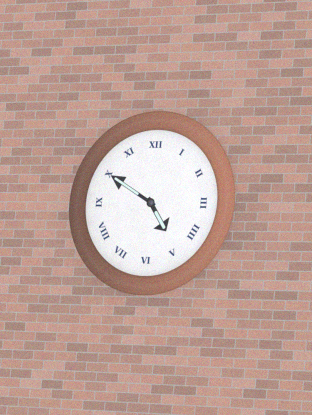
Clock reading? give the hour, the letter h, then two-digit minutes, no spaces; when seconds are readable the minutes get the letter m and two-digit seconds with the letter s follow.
4h50
